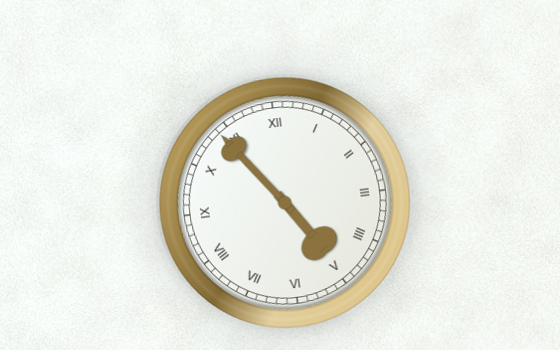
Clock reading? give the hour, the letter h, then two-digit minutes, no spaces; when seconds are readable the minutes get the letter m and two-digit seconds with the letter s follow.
4h54
